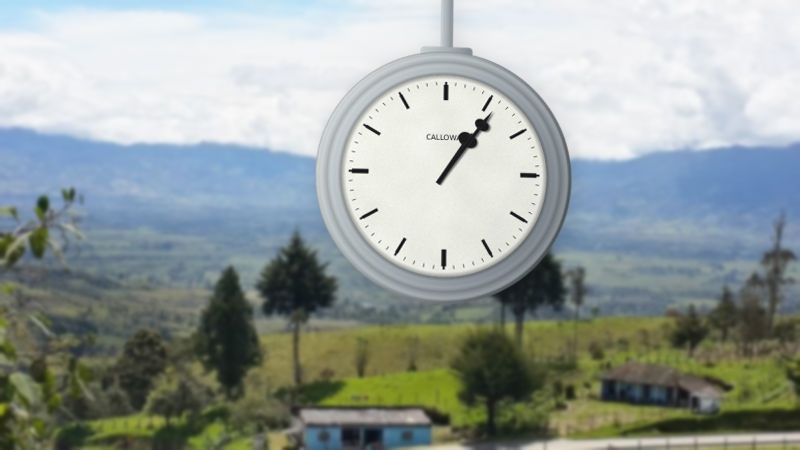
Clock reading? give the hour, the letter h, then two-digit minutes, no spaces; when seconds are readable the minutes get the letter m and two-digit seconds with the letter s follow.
1h06
